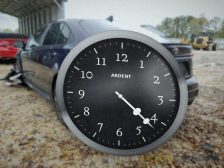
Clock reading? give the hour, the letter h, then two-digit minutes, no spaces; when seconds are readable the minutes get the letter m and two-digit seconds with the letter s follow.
4h22
